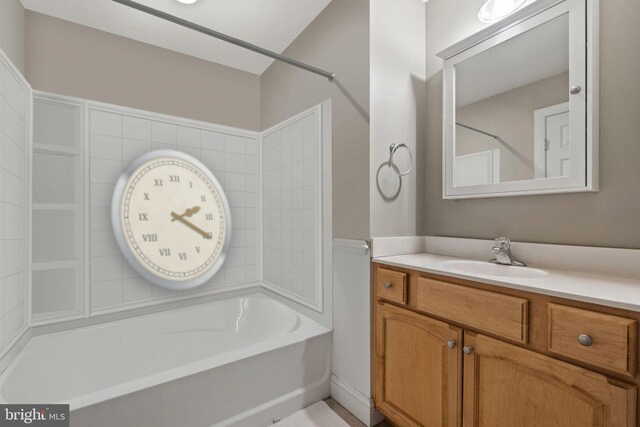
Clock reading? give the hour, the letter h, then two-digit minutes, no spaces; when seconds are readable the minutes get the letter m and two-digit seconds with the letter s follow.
2h20
